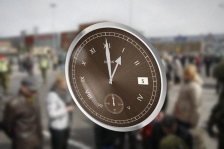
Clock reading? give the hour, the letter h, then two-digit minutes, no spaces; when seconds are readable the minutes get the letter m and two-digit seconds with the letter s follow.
1h00
